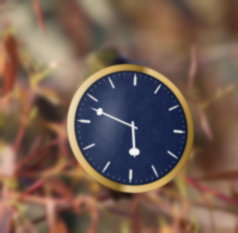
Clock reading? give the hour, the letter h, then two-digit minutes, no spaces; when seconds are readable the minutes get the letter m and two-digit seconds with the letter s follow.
5h48
